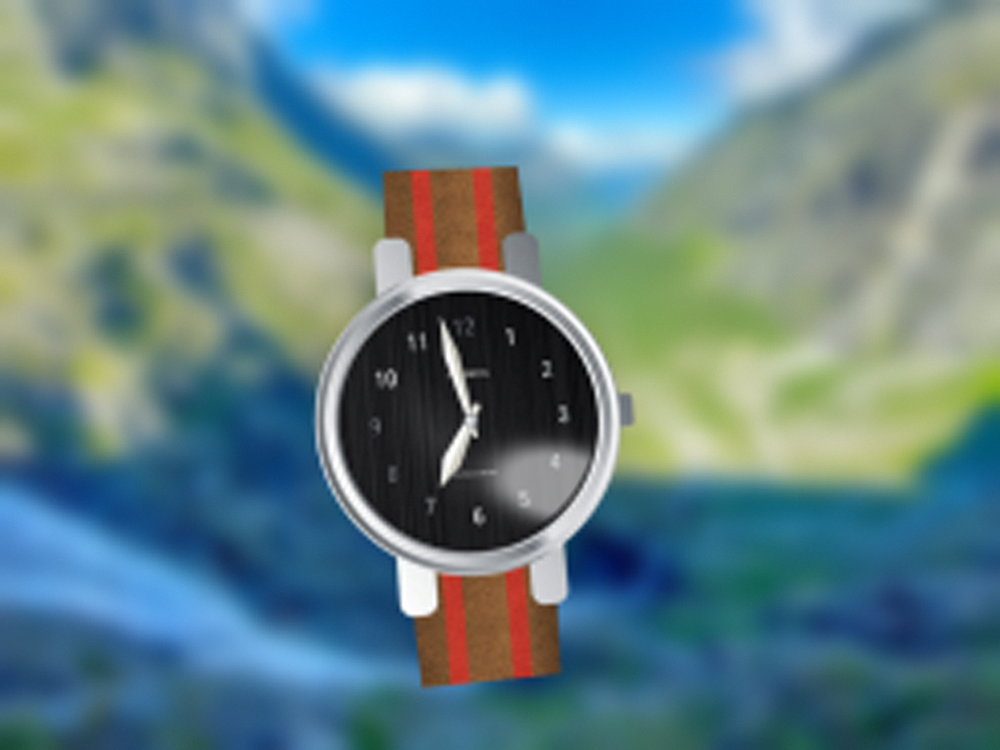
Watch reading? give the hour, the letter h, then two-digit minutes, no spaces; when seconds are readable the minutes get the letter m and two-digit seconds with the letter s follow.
6h58
